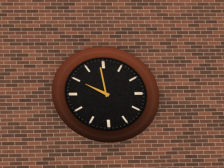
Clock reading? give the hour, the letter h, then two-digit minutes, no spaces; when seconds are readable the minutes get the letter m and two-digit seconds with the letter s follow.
9h59
